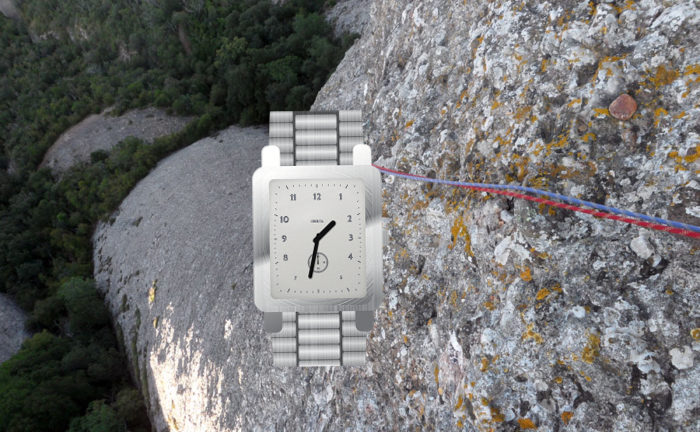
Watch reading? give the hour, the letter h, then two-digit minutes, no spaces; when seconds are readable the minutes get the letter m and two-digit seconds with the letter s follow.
1h32
